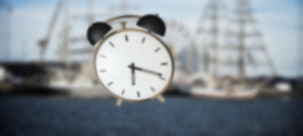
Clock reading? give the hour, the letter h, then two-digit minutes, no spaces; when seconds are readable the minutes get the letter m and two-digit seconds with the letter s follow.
6h19
